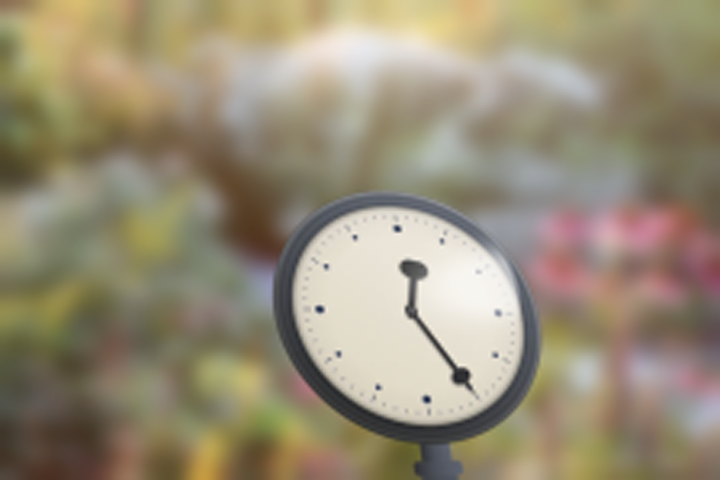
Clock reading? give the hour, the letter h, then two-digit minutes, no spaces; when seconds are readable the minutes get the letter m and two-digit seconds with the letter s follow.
12h25
